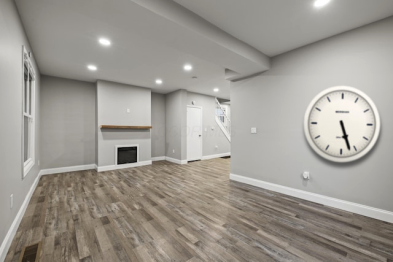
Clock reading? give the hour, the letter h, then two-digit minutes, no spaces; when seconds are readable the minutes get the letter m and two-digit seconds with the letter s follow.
5h27
